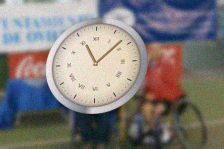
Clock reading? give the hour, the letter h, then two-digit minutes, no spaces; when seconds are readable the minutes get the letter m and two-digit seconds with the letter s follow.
11h08
